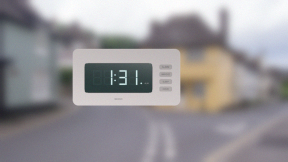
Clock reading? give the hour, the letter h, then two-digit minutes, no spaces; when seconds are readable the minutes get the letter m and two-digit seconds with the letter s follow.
1h31
